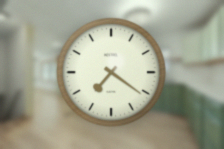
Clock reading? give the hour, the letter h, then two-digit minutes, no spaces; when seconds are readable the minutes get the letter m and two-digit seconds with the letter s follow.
7h21
